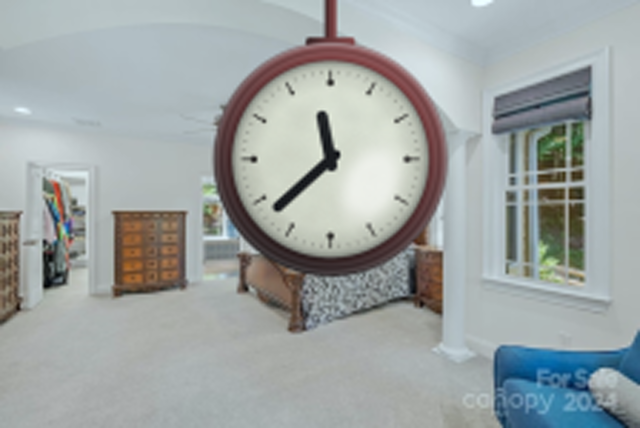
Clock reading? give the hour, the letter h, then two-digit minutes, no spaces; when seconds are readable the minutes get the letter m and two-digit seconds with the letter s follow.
11h38
